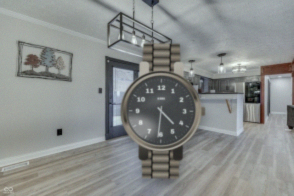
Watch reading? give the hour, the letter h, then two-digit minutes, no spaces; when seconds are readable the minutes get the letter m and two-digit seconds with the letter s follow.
4h31
